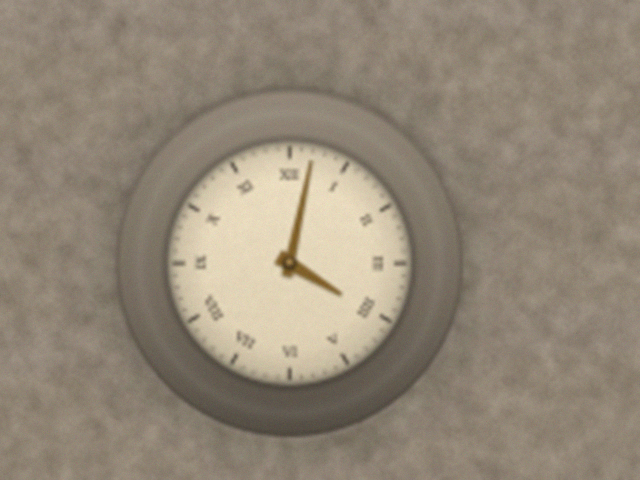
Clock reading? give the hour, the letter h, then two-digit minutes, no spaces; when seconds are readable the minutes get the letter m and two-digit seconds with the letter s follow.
4h02
